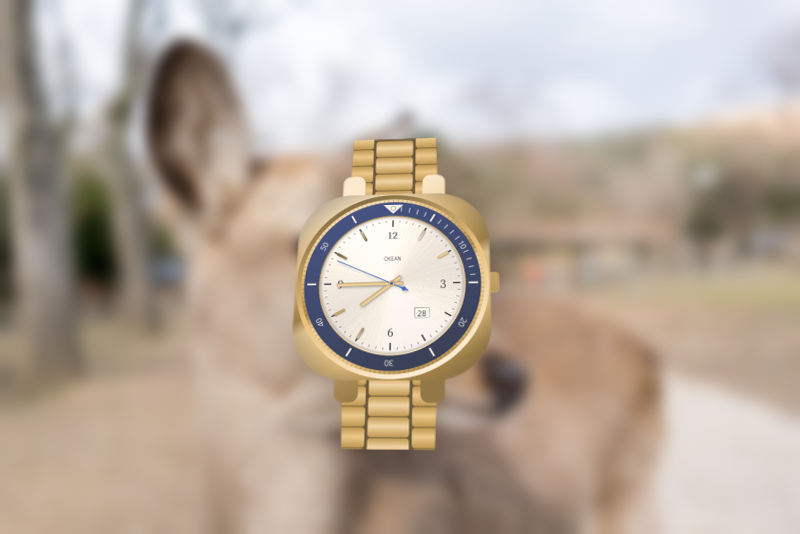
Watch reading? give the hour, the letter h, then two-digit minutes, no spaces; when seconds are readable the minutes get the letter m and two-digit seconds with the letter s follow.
7h44m49s
